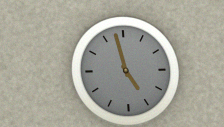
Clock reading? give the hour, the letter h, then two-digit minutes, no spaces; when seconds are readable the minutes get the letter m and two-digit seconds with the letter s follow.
4h58
